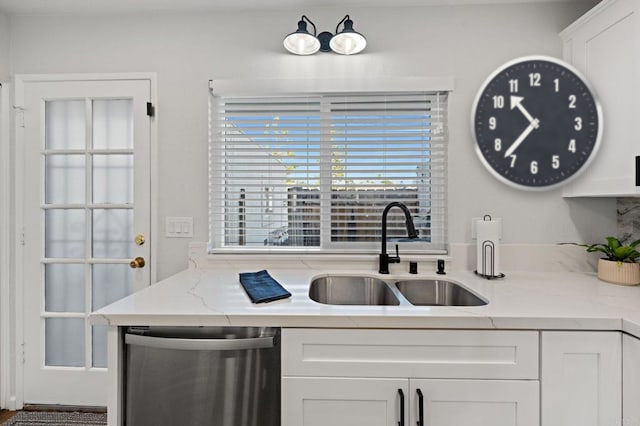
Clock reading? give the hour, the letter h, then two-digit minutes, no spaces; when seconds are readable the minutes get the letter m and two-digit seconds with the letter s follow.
10h37
